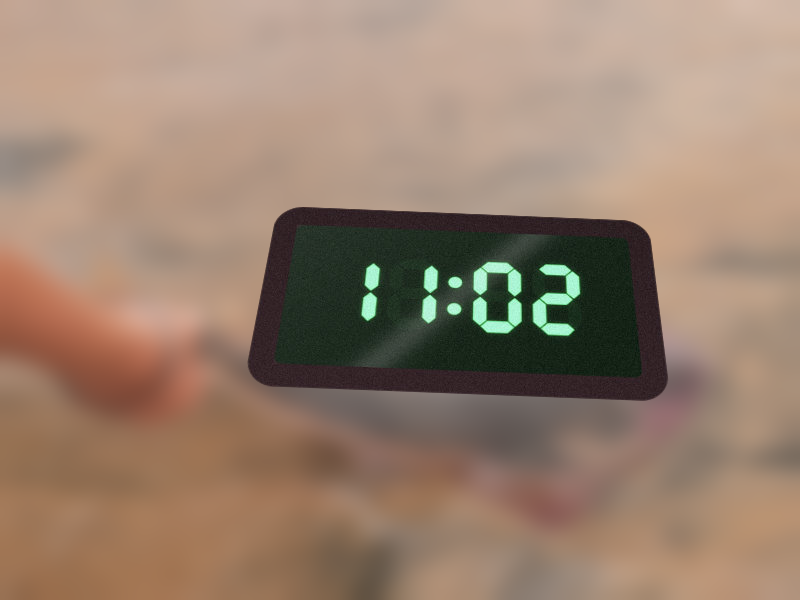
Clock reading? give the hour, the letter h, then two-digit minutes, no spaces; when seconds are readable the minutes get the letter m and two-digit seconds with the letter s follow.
11h02
